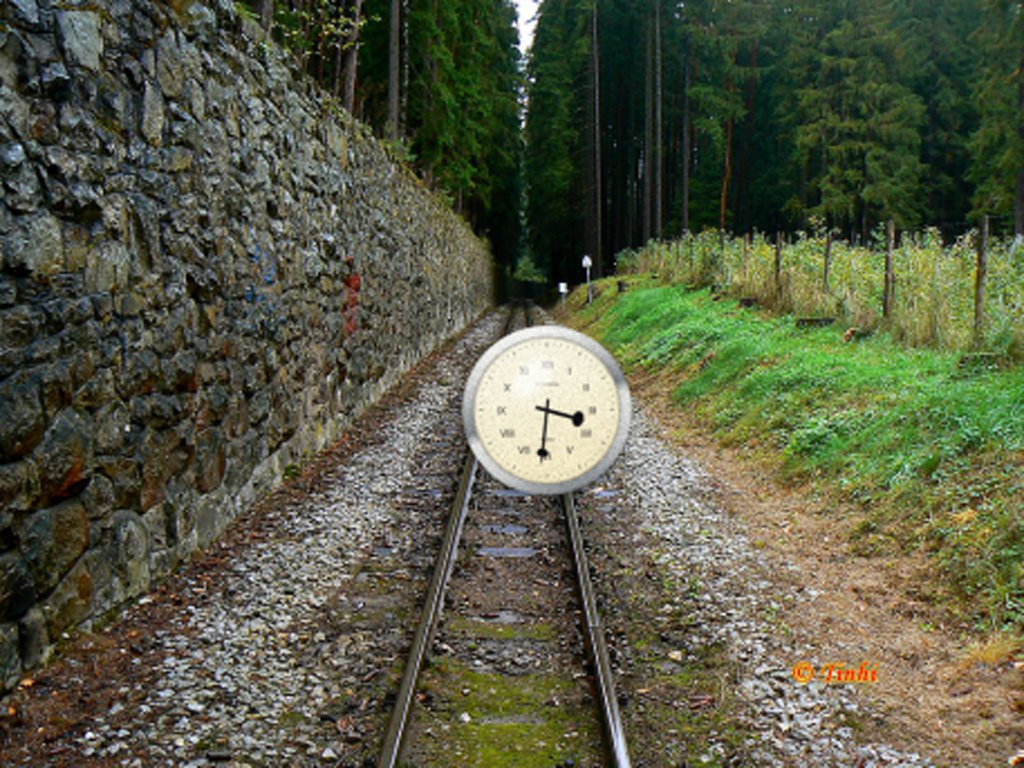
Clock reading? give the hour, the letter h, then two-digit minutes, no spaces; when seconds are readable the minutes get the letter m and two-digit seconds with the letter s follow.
3h31
